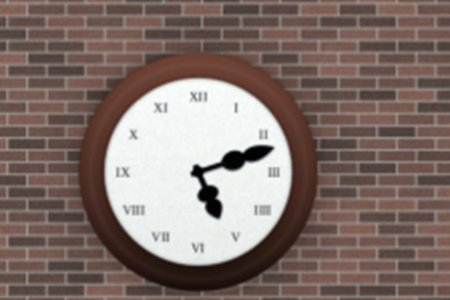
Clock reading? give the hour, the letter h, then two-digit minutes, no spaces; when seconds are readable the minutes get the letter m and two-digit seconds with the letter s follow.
5h12
